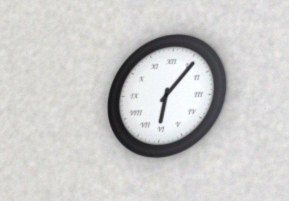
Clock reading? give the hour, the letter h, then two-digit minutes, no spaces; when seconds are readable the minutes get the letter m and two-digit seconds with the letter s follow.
6h06
